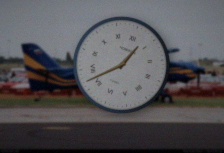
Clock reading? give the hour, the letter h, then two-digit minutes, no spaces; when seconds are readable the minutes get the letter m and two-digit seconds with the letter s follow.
12h37
